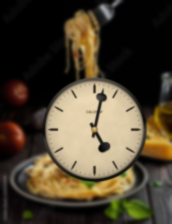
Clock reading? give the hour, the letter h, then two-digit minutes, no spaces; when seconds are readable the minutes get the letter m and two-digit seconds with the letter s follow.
5h02
